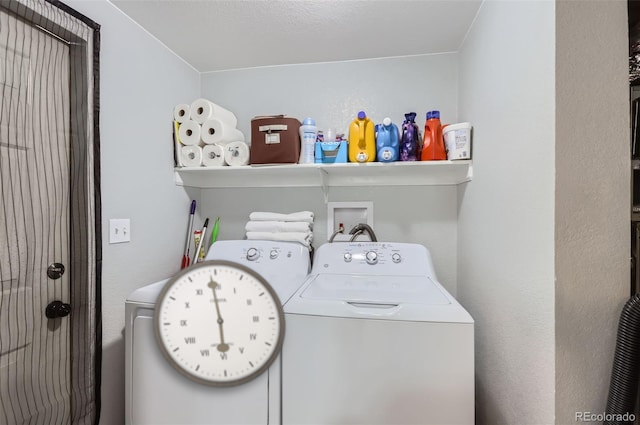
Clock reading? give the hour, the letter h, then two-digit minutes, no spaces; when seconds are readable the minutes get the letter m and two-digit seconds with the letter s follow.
5h59
